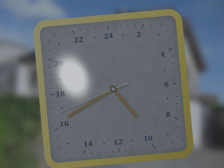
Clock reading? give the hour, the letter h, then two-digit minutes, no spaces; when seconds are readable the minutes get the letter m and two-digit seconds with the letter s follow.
9h40m42s
